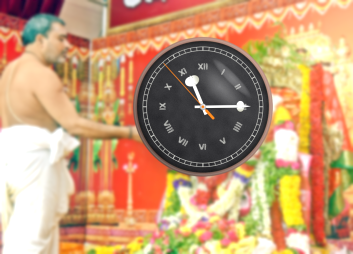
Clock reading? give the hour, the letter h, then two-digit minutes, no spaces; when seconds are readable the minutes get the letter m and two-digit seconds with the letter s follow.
11h14m53s
